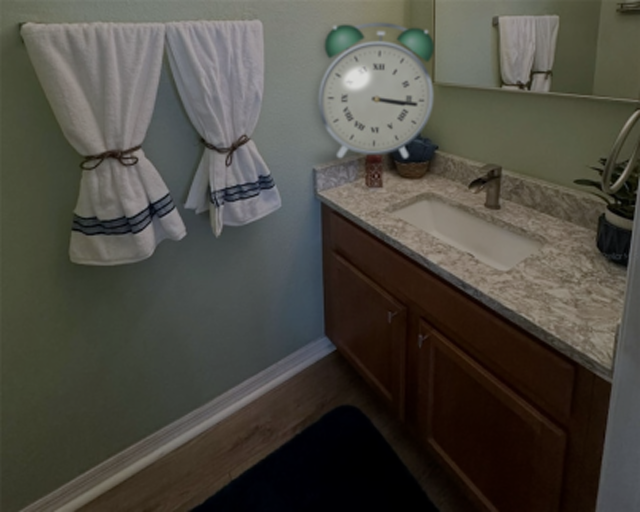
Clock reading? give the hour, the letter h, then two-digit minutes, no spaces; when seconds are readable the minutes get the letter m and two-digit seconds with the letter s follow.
3h16
